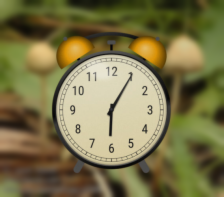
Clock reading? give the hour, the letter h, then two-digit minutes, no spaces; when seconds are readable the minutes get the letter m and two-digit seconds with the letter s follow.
6h05
